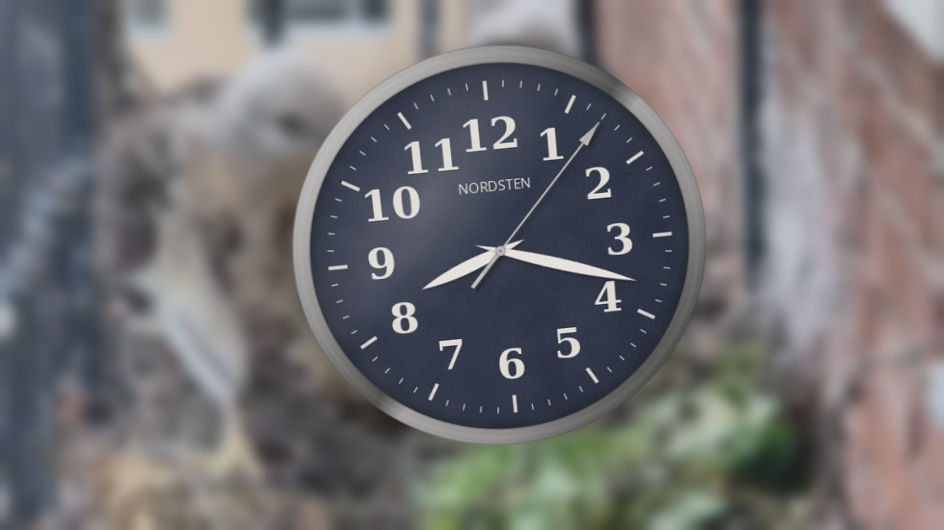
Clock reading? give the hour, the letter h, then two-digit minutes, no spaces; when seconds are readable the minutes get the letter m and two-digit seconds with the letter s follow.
8h18m07s
